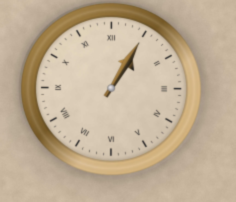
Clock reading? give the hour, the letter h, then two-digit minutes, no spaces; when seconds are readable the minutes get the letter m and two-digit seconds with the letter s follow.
1h05
